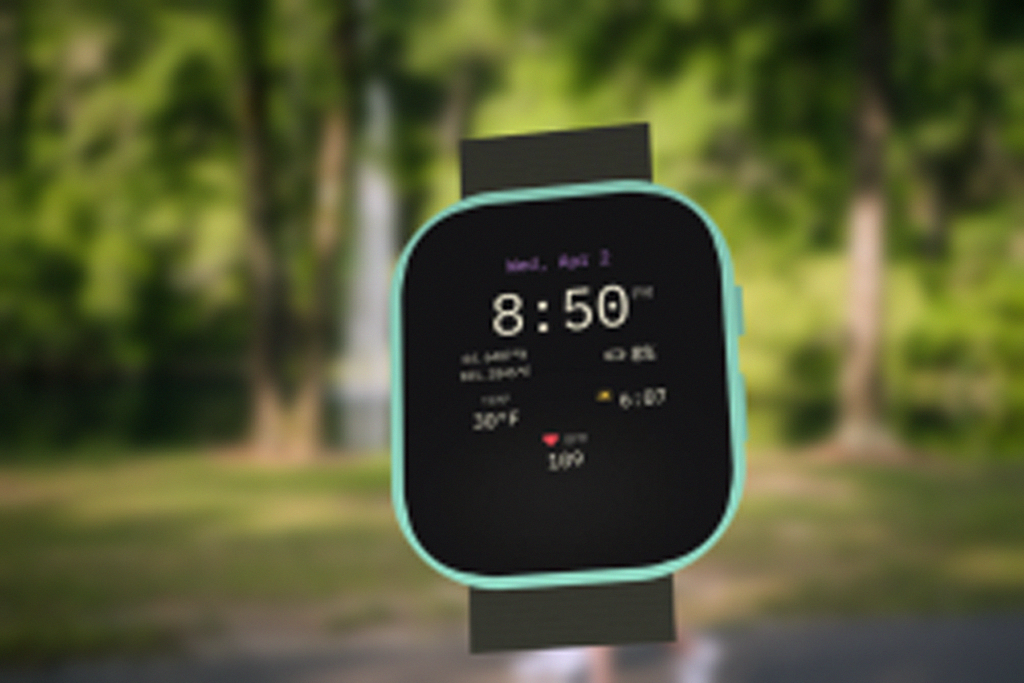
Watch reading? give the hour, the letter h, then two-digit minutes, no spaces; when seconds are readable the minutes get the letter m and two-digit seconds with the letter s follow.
8h50
